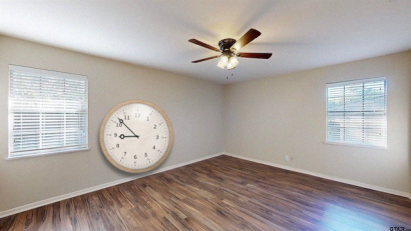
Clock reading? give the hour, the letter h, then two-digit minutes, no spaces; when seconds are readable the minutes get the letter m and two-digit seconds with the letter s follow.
8h52
